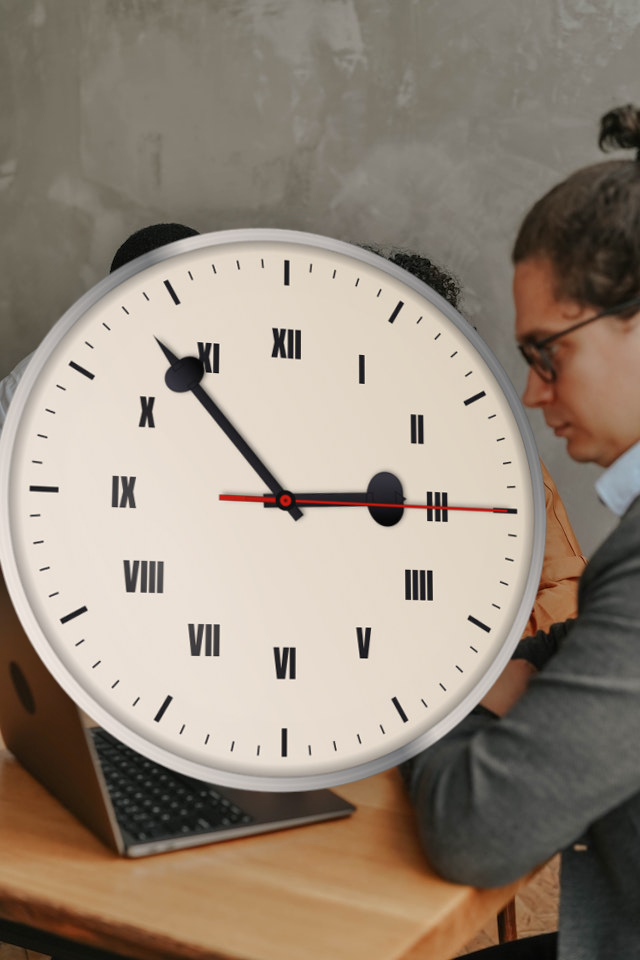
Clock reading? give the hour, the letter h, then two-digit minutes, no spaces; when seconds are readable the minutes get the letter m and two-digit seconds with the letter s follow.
2h53m15s
